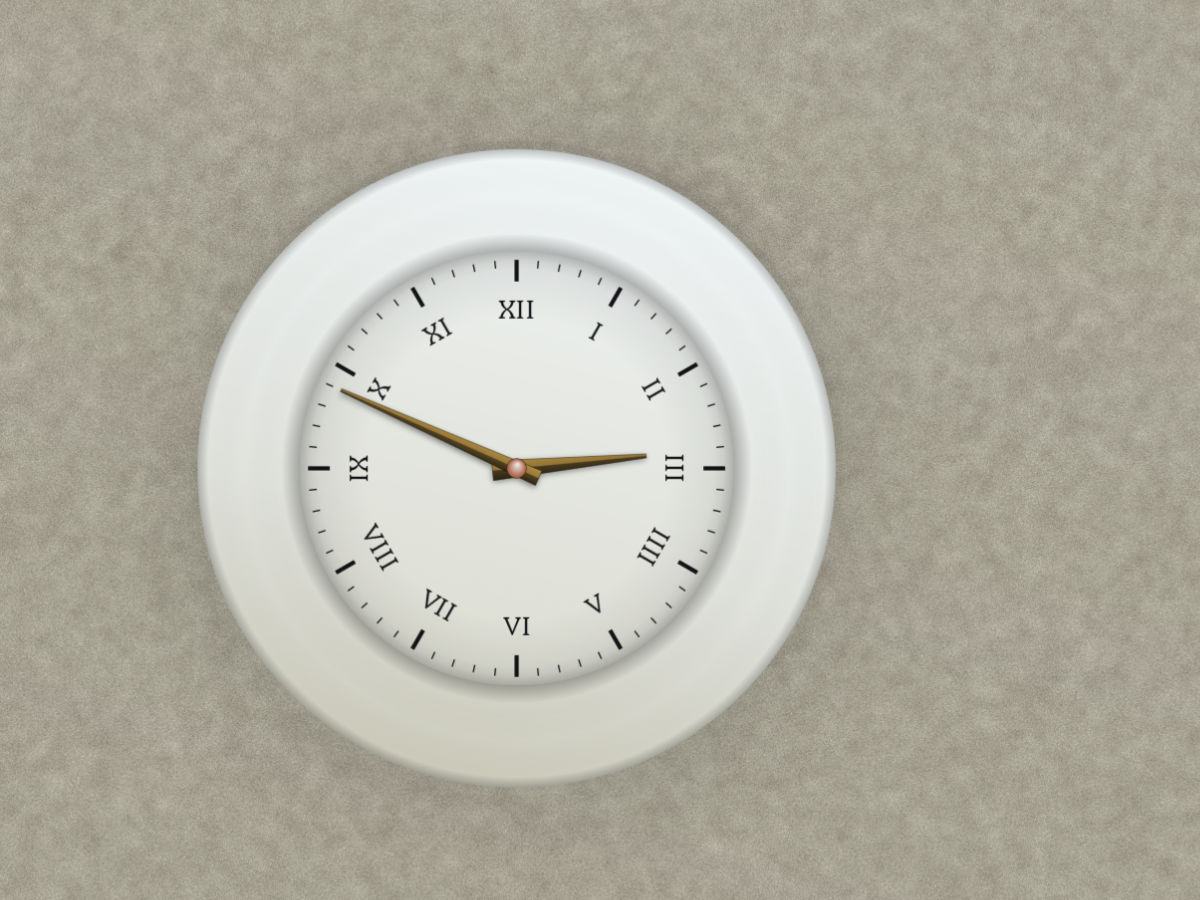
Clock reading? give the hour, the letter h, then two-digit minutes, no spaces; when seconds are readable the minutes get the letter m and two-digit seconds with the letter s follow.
2h49
